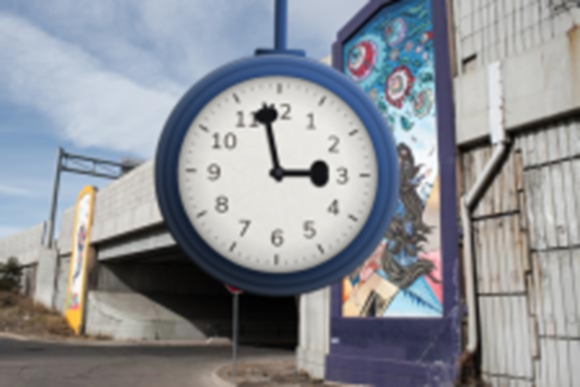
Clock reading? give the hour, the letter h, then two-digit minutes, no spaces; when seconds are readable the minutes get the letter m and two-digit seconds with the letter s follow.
2h58
